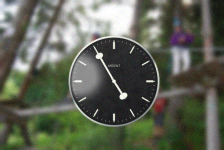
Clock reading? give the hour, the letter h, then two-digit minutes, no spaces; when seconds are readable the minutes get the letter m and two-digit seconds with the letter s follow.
4h55
